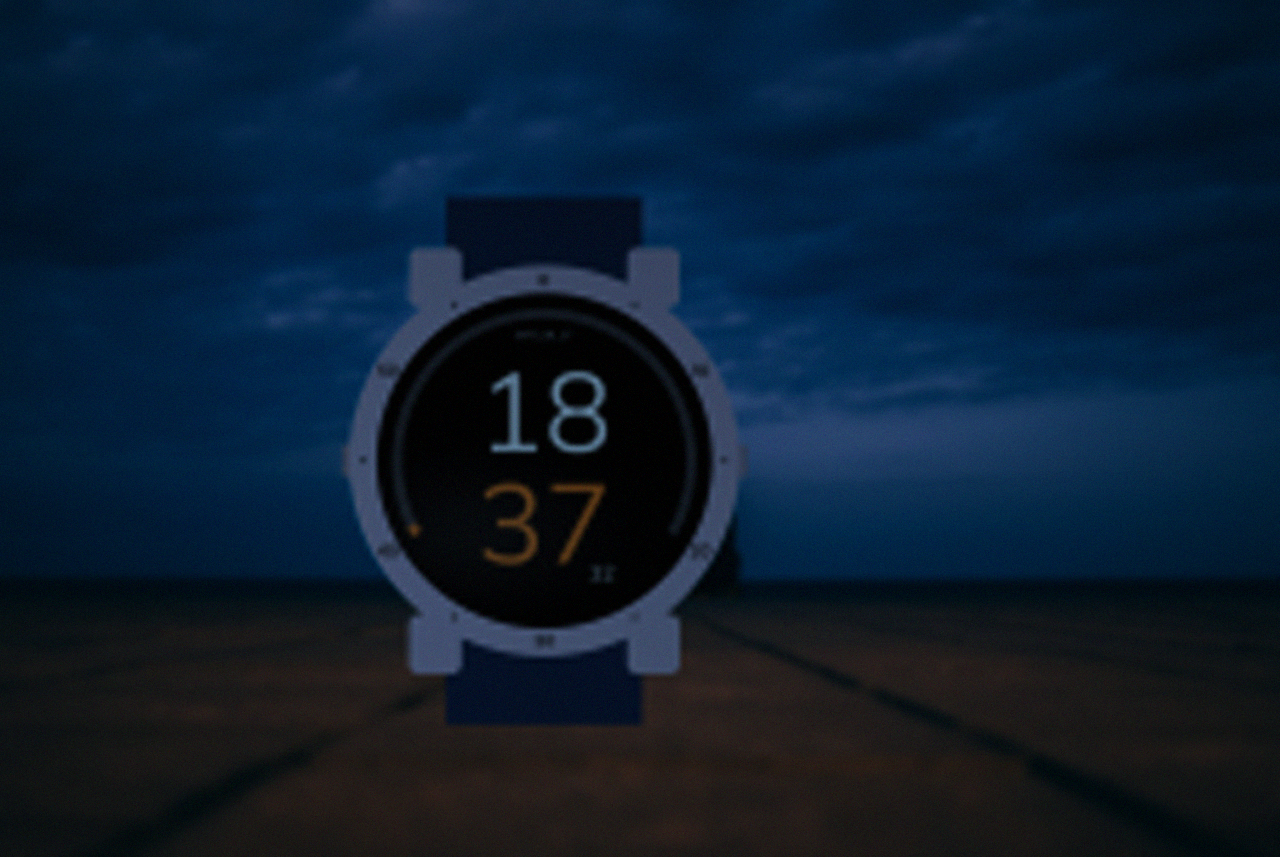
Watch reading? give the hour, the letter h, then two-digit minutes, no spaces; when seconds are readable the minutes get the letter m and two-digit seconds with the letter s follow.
18h37
